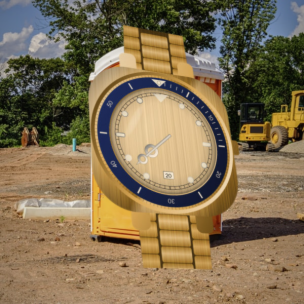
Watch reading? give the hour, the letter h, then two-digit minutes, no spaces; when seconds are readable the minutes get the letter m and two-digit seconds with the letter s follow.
7h38
